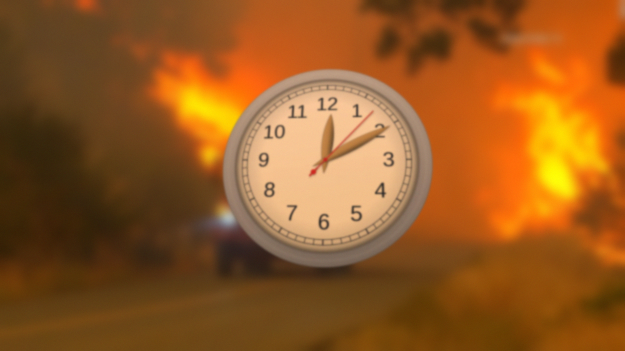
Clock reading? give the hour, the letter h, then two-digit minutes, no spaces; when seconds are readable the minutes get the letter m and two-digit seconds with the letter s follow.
12h10m07s
